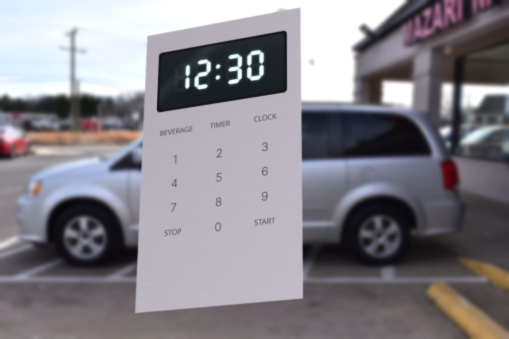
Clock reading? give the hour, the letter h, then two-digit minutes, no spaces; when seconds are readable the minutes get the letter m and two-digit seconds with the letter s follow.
12h30
